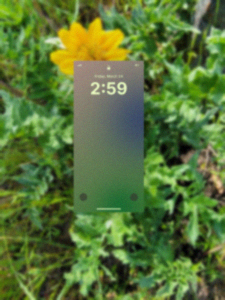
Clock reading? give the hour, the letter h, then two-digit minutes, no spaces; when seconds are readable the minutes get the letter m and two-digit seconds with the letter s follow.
2h59
